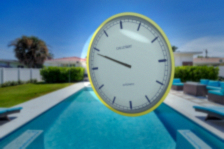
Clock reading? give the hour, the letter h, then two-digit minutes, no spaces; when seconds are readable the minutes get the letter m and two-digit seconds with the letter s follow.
9h49
